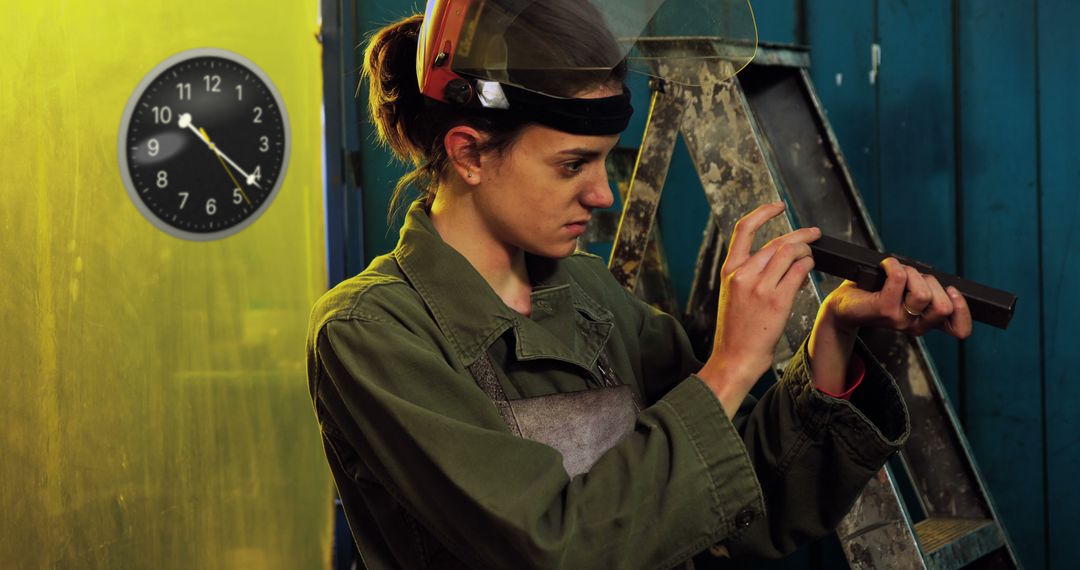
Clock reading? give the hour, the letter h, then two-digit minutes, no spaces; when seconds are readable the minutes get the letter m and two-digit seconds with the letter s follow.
10h21m24s
